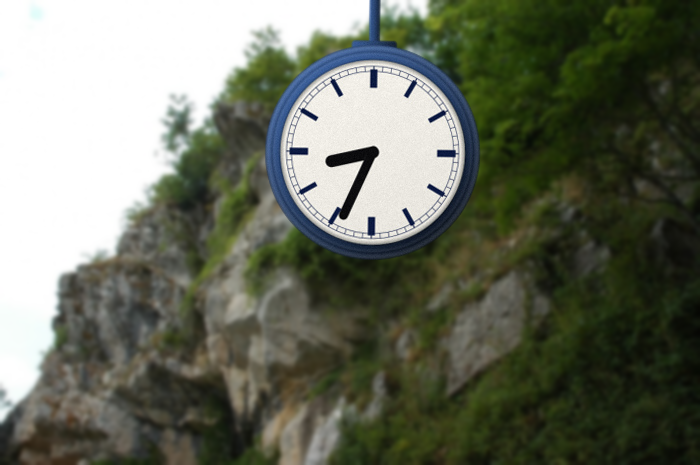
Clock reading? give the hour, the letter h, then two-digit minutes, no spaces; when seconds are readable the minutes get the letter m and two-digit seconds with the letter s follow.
8h34
